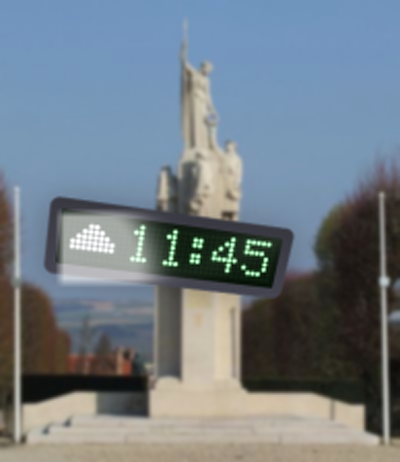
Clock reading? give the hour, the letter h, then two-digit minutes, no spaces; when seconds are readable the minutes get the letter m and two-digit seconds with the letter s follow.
11h45
